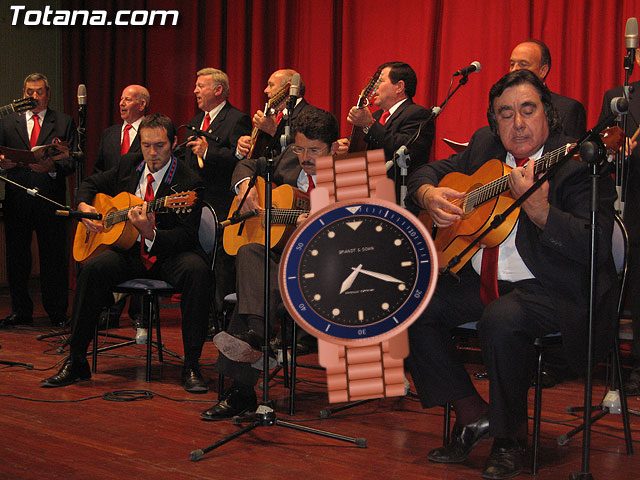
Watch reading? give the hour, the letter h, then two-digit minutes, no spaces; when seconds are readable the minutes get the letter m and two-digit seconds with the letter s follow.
7h19
